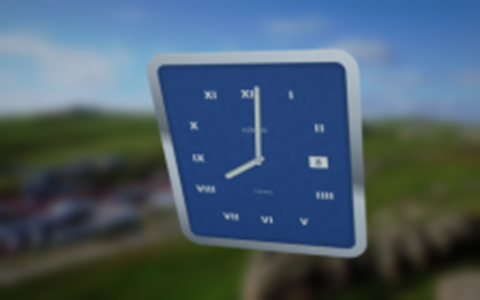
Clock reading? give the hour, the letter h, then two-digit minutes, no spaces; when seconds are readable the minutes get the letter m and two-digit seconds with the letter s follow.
8h01
